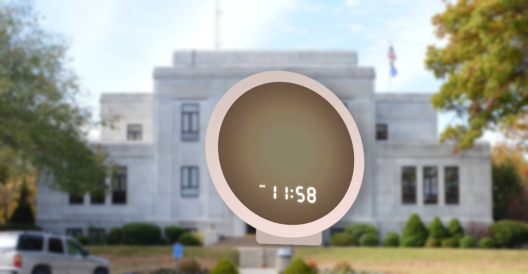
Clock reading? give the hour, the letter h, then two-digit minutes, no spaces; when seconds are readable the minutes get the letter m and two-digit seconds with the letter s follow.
11h58
